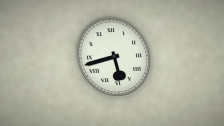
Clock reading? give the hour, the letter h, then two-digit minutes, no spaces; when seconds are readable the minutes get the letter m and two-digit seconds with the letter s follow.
5h43
